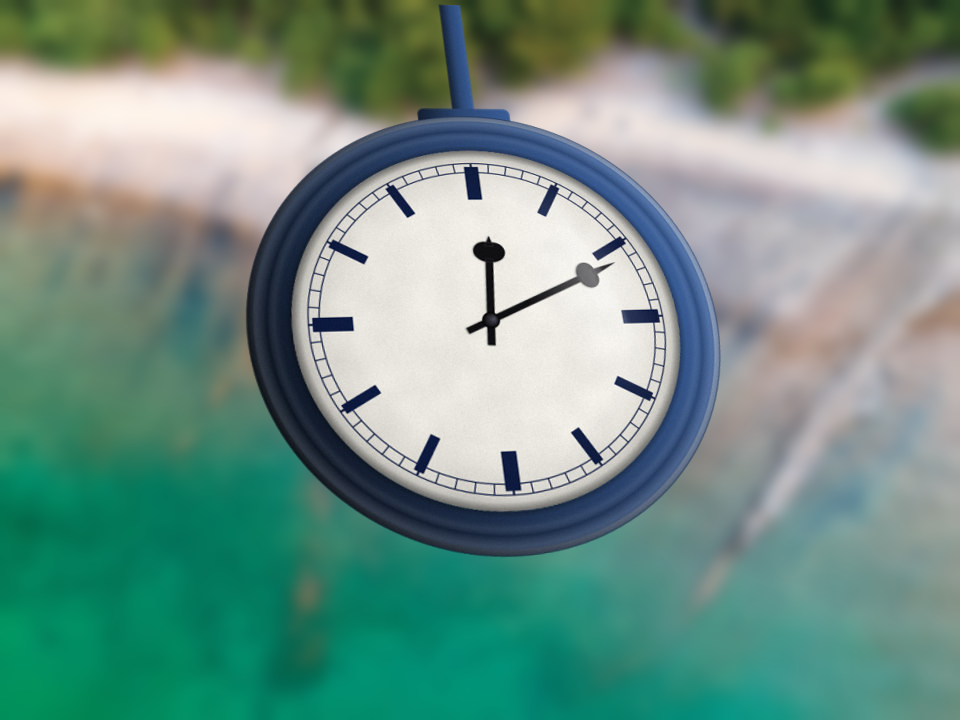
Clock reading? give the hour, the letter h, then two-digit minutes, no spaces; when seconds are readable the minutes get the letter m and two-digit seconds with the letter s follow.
12h11
